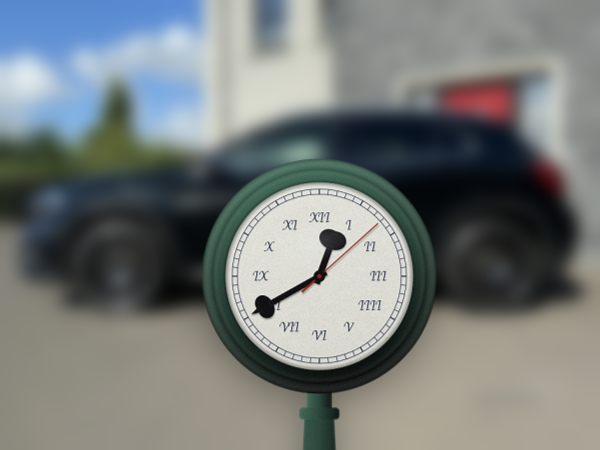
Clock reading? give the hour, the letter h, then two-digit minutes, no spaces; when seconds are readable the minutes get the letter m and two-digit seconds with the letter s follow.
12h40m08s
